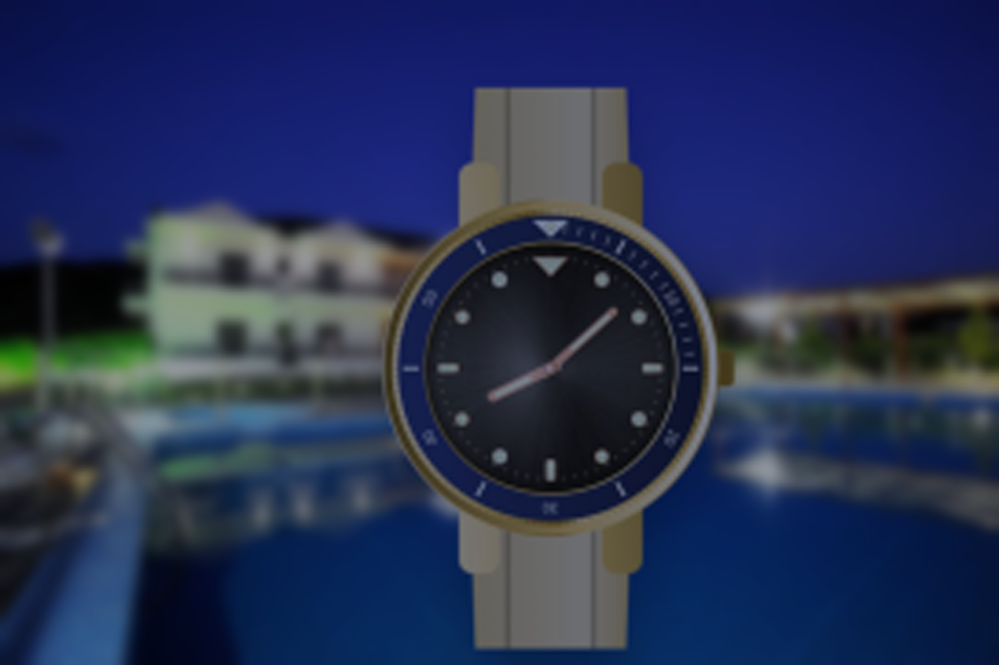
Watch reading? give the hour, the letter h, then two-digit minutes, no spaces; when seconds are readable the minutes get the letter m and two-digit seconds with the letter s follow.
8h08
